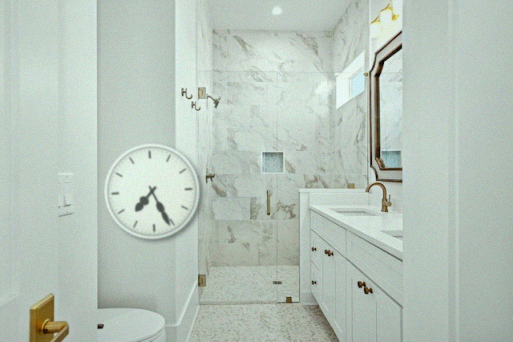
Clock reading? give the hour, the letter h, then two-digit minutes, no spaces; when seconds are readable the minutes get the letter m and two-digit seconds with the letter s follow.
7h26
